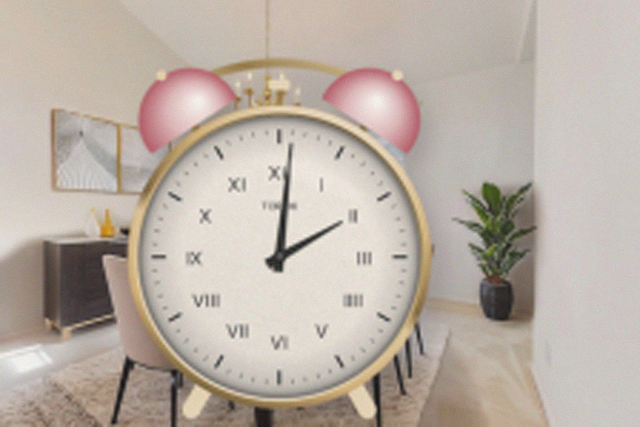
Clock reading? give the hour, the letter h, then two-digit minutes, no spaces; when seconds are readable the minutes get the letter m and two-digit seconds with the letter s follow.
2h01
